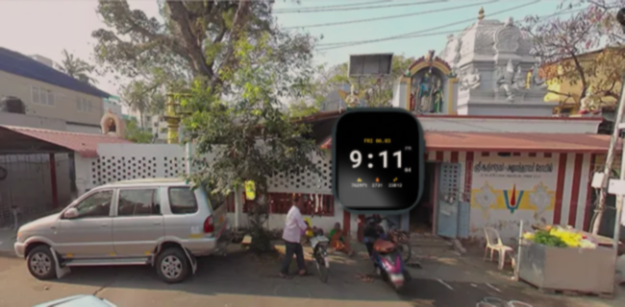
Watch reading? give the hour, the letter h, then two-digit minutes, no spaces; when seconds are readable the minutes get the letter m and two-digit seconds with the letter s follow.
9h11
